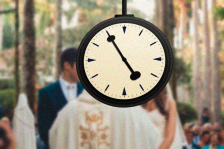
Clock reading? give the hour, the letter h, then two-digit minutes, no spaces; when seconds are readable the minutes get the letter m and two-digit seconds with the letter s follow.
4h55
